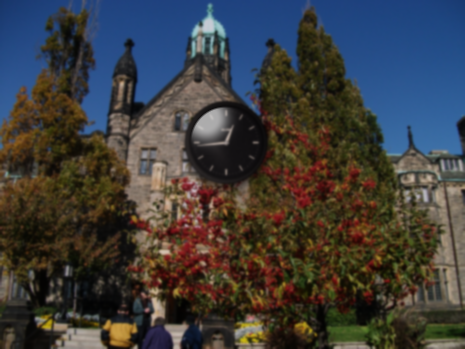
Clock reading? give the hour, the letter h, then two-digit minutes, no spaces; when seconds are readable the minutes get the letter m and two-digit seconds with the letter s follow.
12h44
